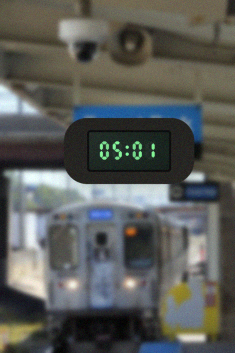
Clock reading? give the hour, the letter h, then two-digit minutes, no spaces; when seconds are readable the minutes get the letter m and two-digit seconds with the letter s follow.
5h01
